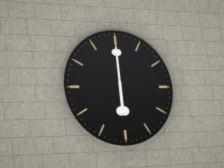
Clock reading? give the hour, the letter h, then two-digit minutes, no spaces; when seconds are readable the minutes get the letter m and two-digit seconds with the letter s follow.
6h00
